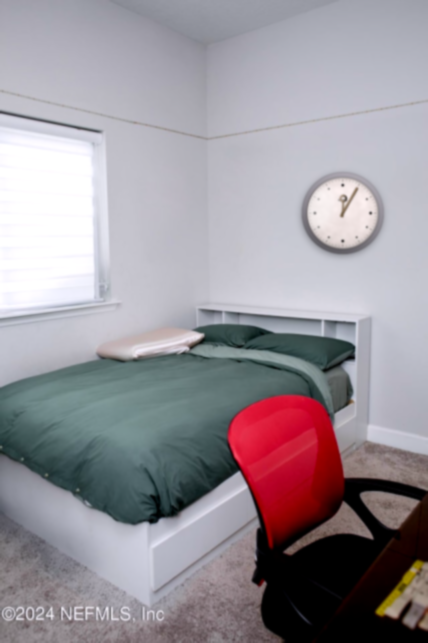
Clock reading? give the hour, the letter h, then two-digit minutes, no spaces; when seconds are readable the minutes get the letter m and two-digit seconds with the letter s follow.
12h05
